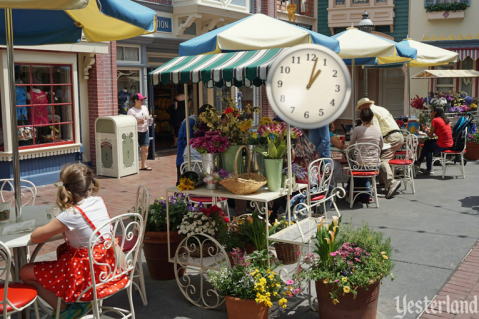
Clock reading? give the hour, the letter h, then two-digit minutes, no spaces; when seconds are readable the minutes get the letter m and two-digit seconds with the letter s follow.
1h02
